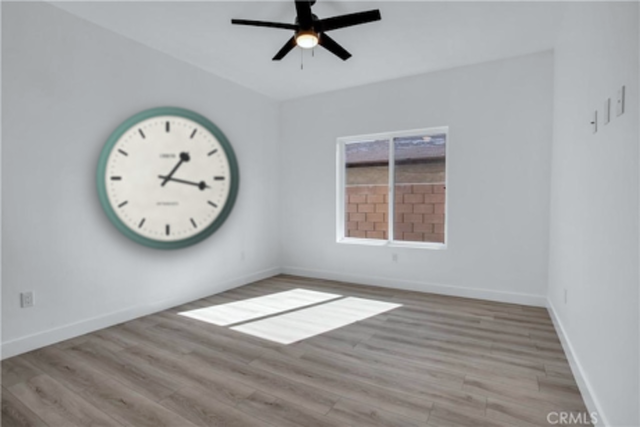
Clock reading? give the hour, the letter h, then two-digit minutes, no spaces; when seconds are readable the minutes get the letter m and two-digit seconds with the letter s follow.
1h17
